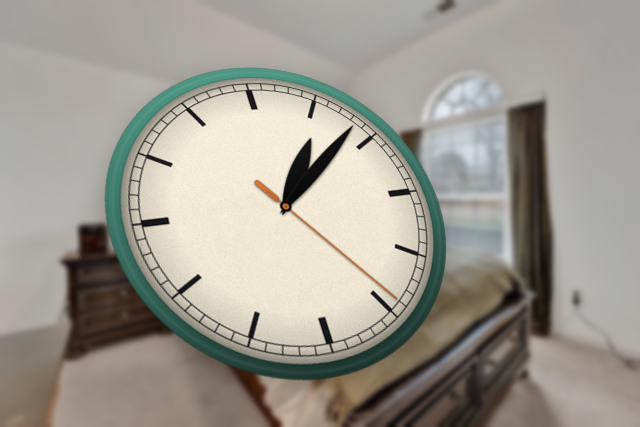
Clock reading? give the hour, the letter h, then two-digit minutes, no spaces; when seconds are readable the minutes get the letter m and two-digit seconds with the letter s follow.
1h08m24s
